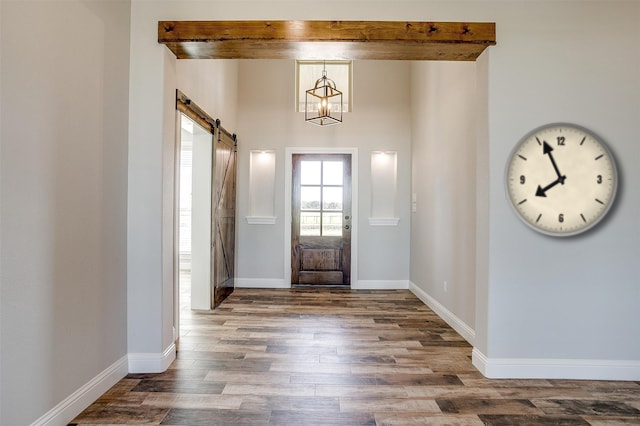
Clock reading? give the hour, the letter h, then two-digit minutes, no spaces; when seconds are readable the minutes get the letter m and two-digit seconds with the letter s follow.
7h56
